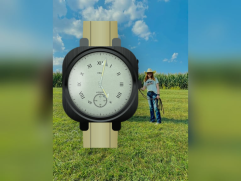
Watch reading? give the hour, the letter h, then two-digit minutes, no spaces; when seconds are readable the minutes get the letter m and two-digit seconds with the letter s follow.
5h02
